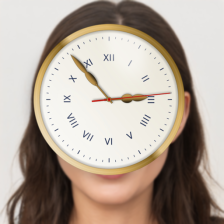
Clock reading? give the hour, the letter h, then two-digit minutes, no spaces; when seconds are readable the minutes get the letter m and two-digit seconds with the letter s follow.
2h53m14s
